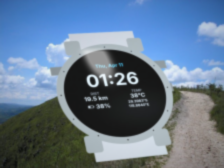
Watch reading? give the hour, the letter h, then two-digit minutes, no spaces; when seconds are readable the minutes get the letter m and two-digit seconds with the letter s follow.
1h26
